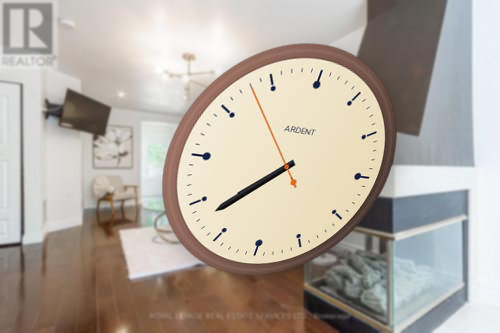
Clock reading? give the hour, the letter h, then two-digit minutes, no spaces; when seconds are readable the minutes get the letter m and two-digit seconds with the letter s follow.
7h37m53s
